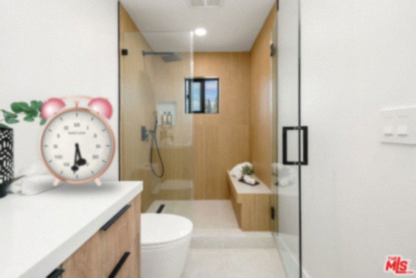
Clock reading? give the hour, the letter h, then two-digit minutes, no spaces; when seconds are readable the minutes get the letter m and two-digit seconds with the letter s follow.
5h31
